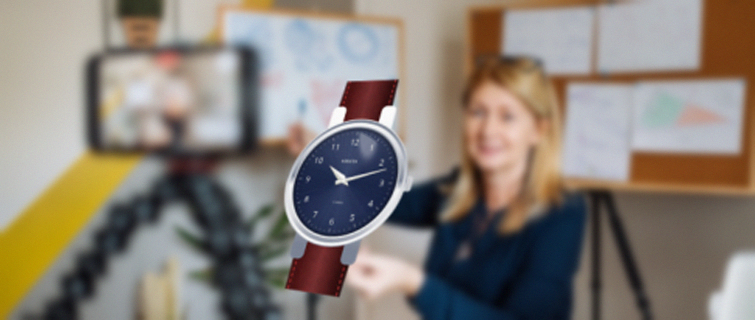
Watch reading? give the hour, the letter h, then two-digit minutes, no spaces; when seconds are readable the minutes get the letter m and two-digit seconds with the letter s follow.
10h12
